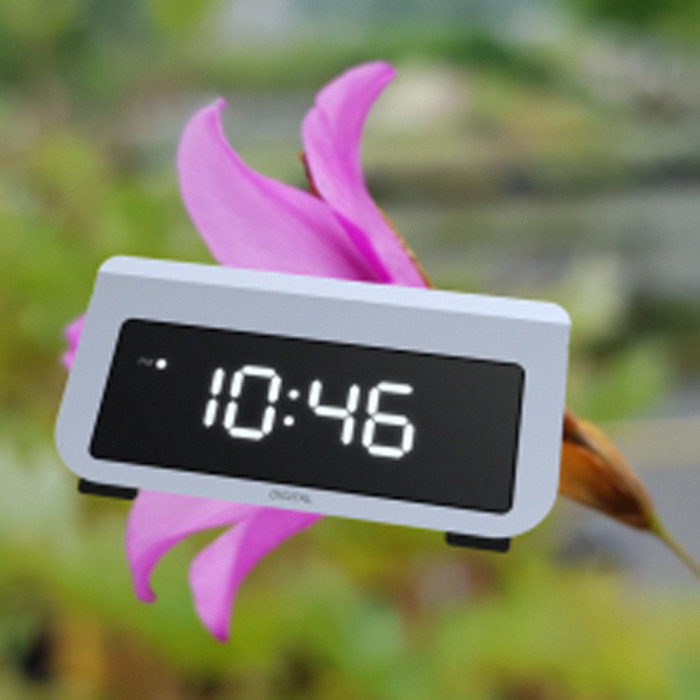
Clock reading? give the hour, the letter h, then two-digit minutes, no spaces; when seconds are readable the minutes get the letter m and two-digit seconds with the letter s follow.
10h46
